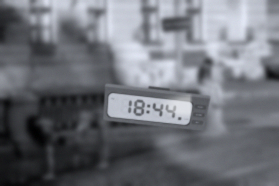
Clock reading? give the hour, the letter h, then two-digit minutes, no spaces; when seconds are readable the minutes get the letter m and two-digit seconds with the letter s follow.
18h44
